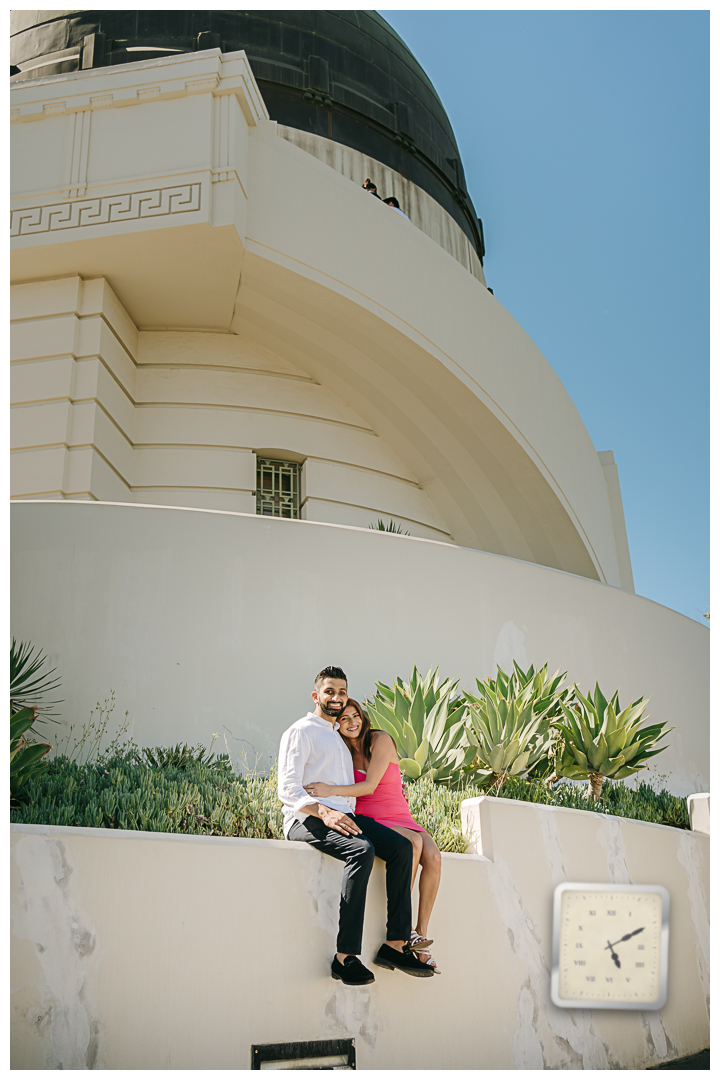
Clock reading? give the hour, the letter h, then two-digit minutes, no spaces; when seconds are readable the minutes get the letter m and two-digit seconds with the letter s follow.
5h10
